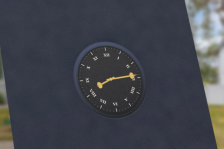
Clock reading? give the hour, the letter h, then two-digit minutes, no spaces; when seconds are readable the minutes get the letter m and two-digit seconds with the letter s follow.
8h14
